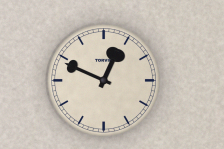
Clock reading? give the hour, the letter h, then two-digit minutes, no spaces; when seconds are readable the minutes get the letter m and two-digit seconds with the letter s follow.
12h49
